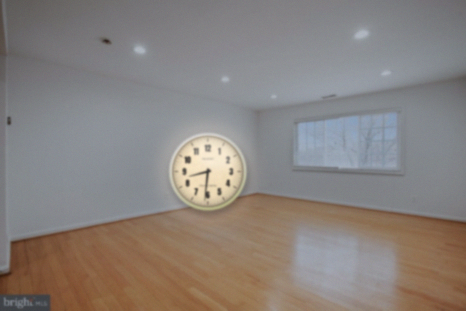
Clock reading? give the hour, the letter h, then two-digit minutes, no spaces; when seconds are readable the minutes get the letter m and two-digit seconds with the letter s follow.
8h31
